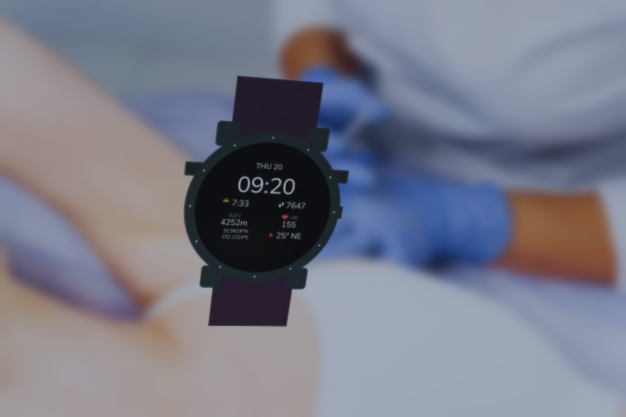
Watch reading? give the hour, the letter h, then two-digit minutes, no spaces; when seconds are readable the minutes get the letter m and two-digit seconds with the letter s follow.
9h20
